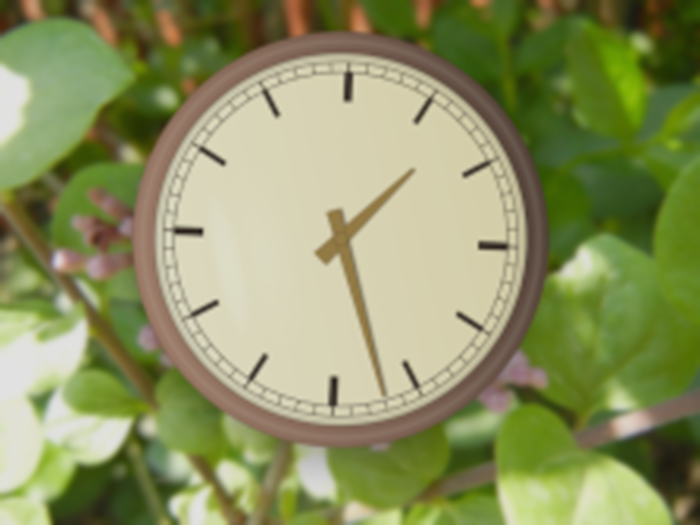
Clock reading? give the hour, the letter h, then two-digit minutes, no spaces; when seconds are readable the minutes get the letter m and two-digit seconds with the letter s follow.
1h27
